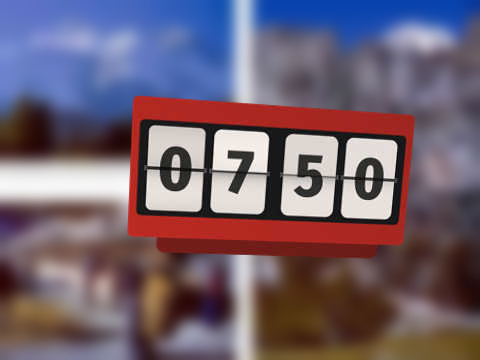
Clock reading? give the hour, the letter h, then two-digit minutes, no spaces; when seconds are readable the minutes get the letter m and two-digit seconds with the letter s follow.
7h50
